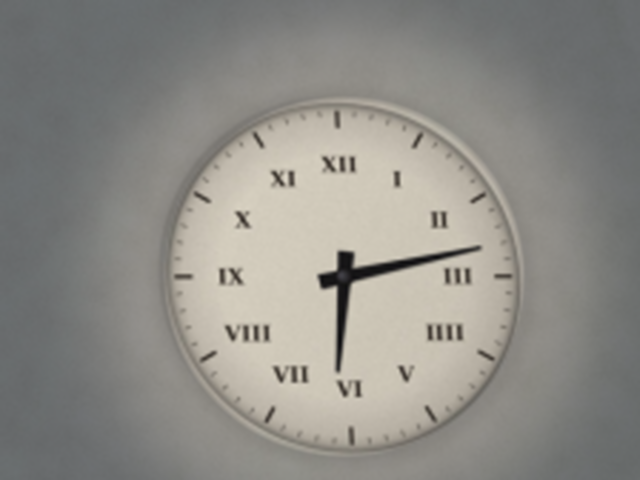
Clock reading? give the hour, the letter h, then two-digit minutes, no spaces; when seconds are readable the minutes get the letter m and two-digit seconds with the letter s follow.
6h13
